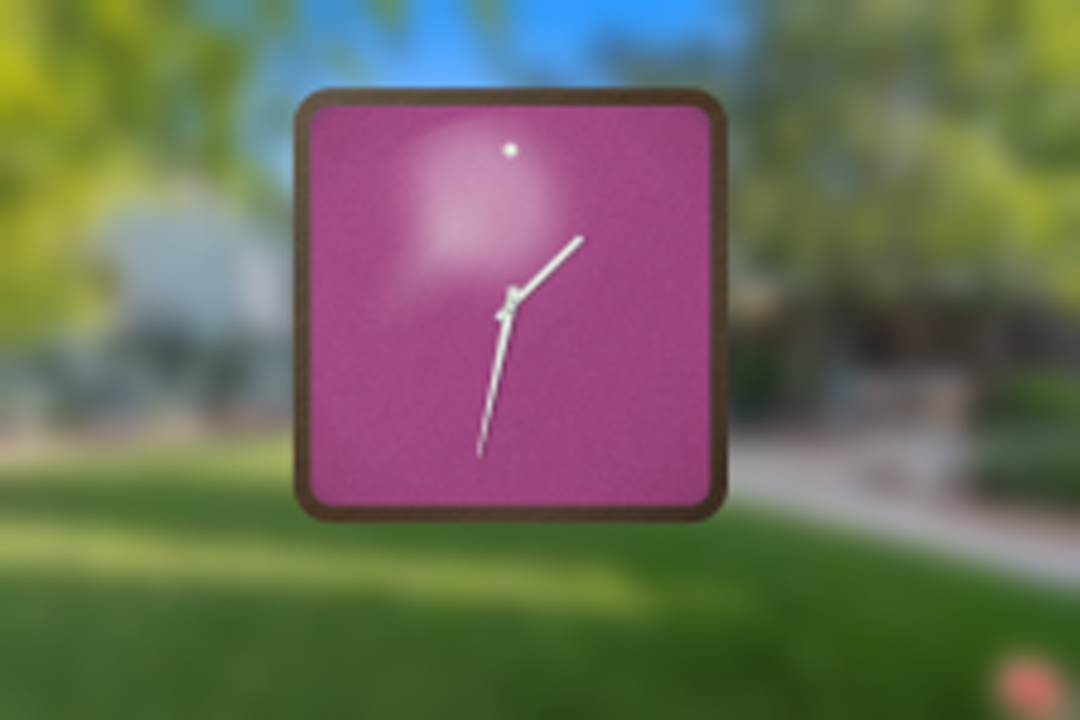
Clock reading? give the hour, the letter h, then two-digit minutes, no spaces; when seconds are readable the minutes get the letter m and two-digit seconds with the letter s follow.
1h32
